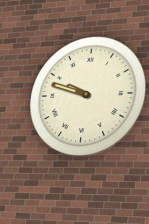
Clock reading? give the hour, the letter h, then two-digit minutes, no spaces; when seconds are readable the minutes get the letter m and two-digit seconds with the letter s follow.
9h48
